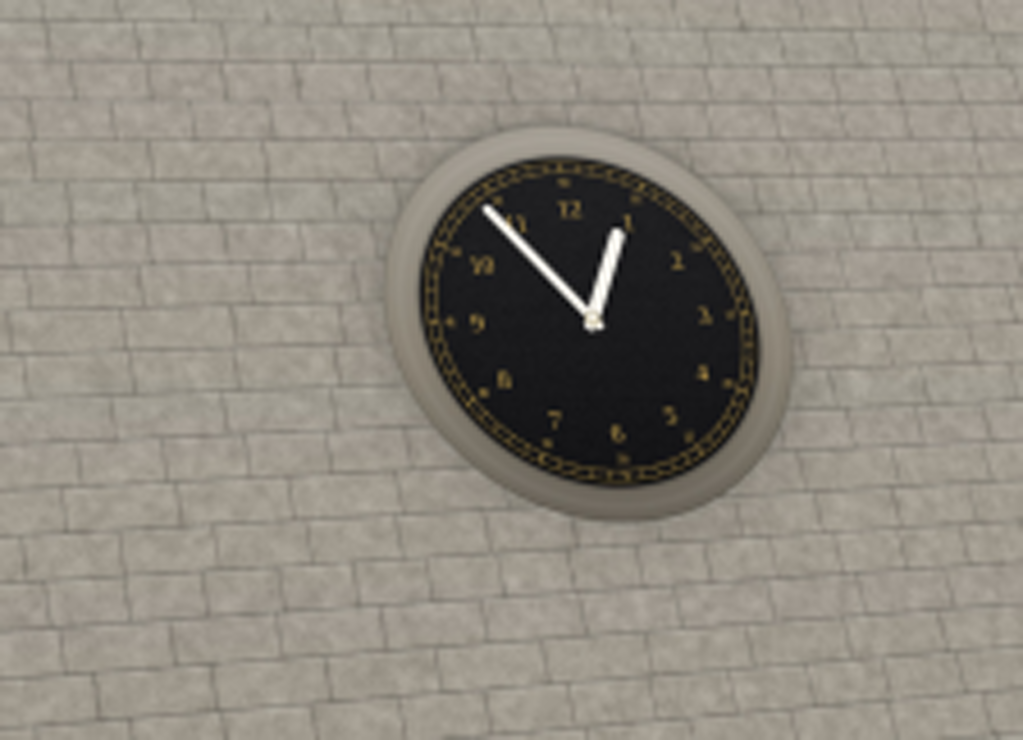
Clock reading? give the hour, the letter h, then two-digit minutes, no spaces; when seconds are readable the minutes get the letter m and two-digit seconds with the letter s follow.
12h54
